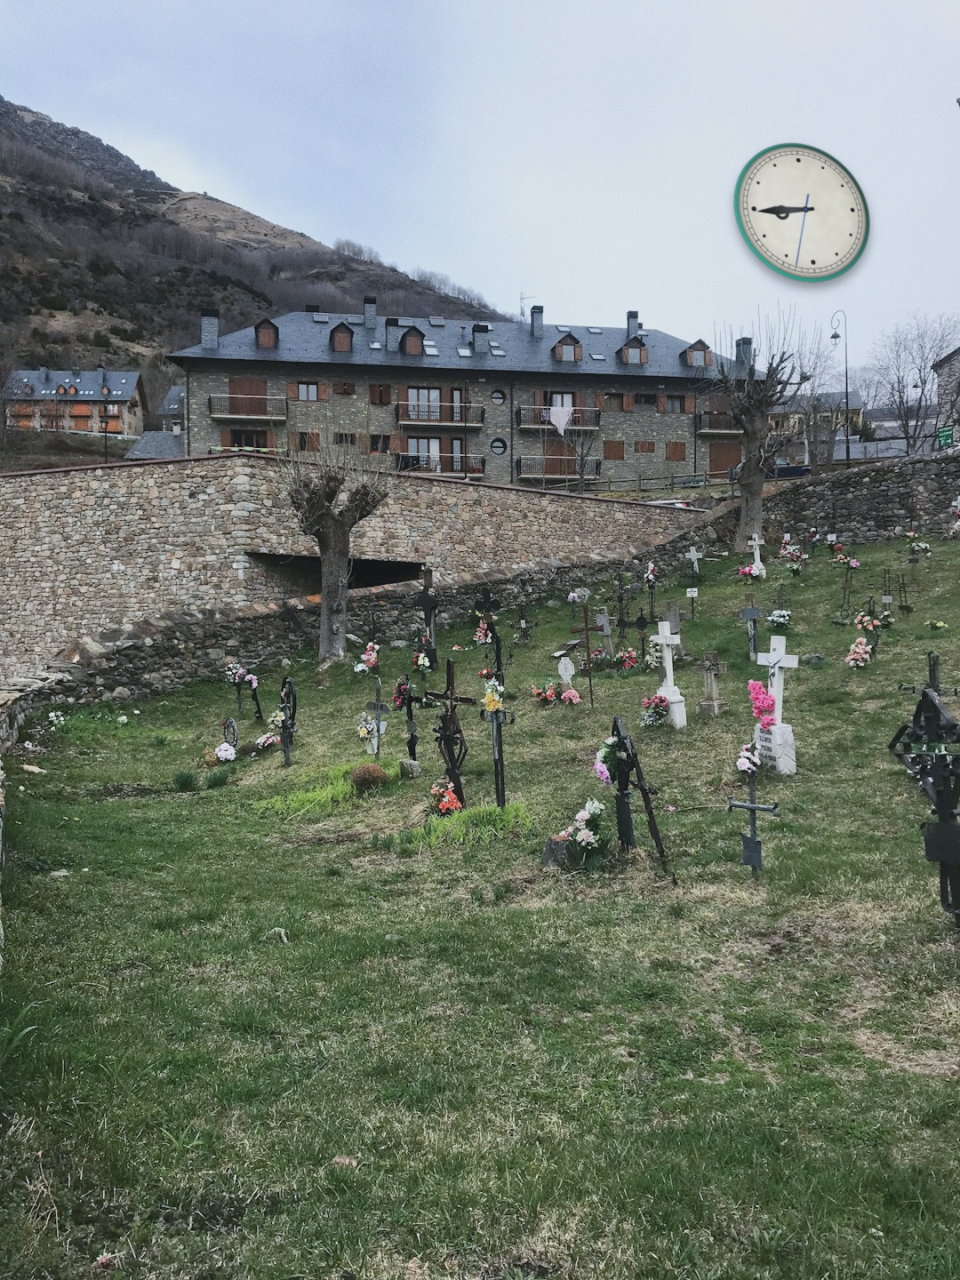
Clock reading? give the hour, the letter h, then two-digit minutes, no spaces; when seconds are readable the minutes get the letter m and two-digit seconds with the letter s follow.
8h44m33s
